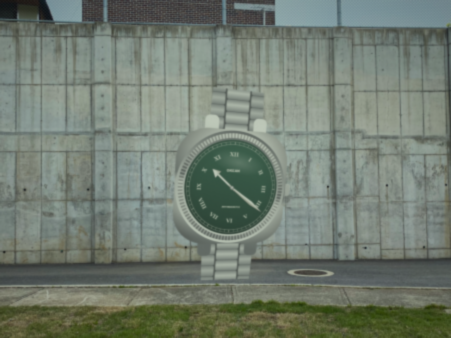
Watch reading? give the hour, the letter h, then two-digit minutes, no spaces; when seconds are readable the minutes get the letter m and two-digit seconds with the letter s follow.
10h21
